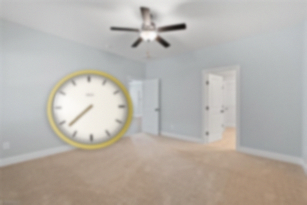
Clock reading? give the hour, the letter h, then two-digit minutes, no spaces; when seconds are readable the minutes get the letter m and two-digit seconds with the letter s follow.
7h38
